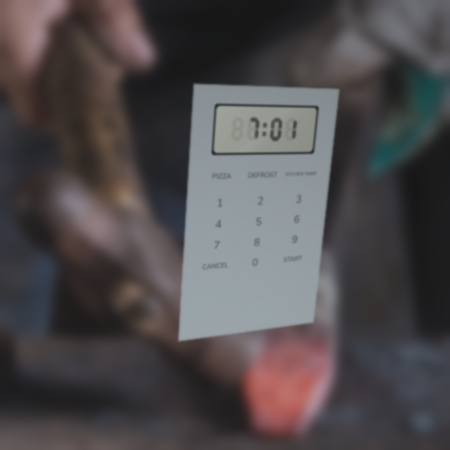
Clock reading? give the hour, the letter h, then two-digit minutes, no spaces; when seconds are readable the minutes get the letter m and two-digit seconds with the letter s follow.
7h01
